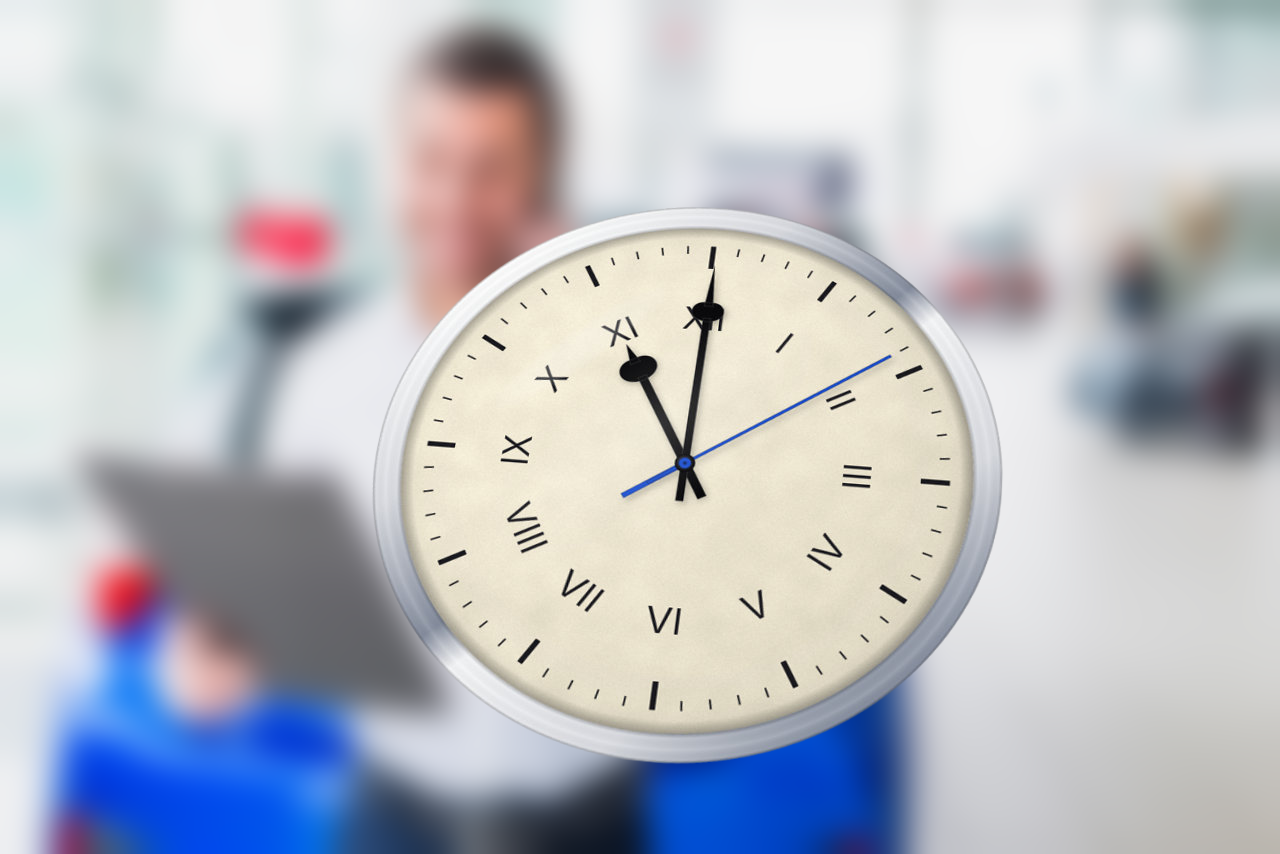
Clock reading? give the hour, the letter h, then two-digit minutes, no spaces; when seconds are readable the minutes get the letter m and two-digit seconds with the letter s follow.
11h00m09s
